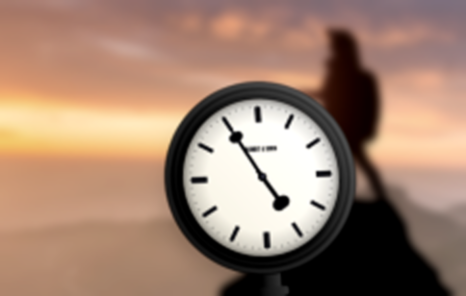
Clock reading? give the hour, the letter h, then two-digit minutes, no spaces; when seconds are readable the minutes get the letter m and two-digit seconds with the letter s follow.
4h55
